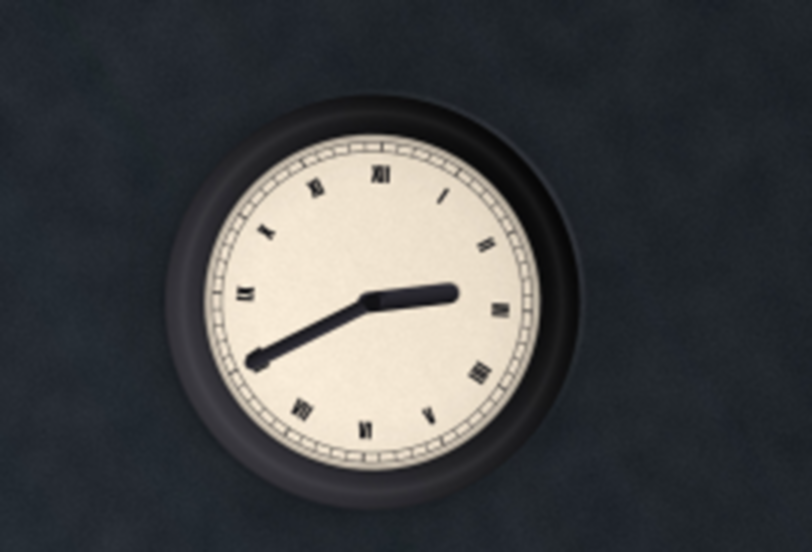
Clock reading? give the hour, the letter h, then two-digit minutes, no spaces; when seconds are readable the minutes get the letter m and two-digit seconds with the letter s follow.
2h40
